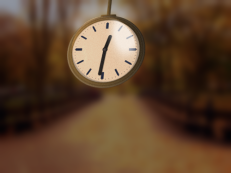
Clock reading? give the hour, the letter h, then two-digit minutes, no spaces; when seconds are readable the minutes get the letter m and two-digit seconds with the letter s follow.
12h31
